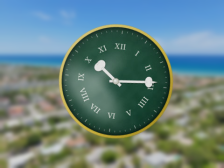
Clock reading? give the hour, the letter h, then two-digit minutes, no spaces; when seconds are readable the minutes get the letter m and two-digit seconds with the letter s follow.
10h14
